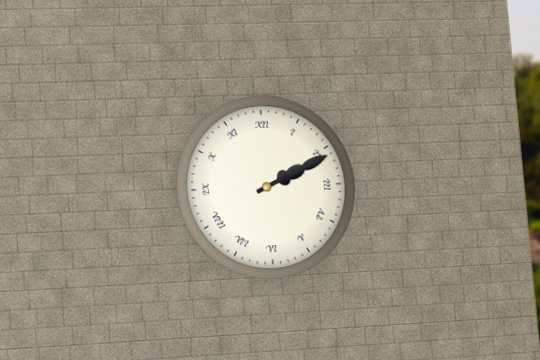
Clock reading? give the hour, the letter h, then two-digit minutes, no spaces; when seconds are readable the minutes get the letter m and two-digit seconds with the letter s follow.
2h11
